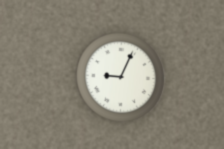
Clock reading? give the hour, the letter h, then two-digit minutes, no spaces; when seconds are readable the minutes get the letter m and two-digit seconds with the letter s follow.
9h04
